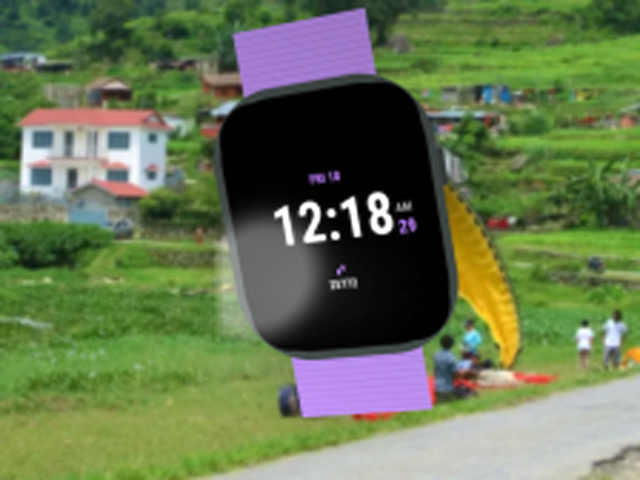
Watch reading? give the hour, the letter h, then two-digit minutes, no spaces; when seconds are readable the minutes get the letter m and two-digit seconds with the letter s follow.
12h18
